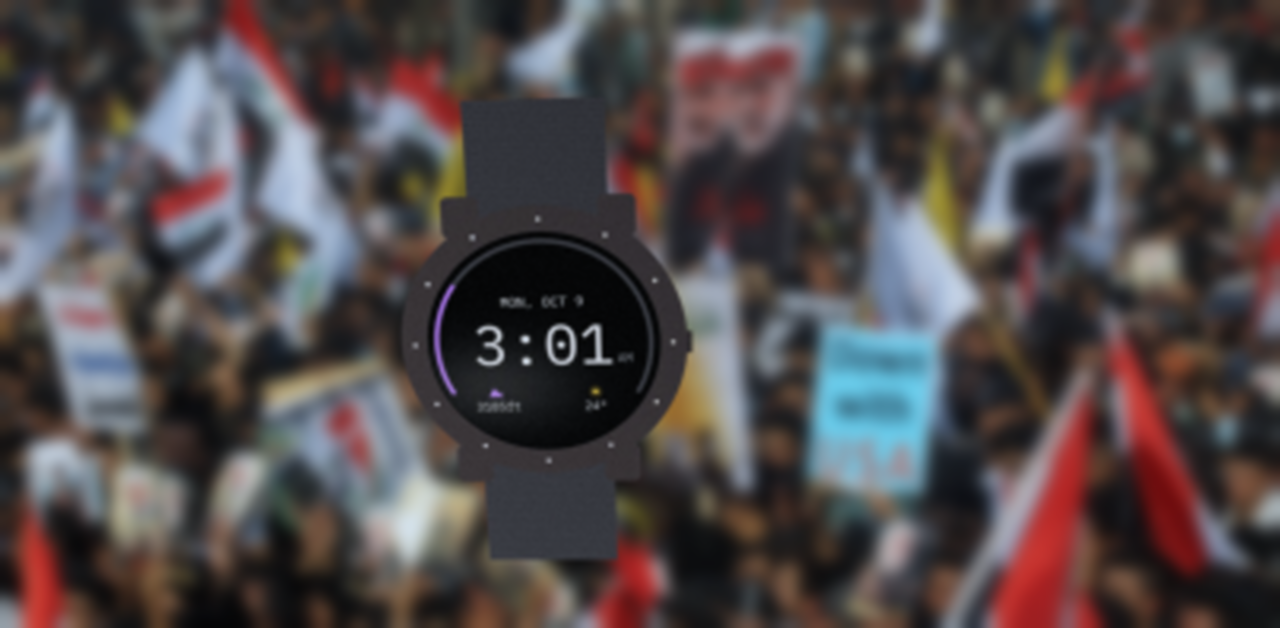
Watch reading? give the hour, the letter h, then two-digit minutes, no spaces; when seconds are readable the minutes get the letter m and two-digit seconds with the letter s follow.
3h01
